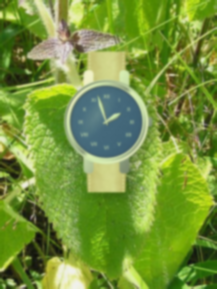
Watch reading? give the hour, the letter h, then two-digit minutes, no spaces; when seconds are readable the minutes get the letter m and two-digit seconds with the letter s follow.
1h57
